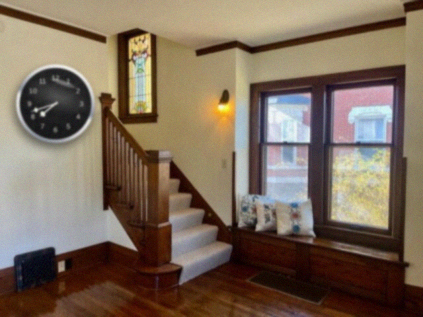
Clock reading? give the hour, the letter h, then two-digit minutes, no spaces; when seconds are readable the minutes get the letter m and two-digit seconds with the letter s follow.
7h42
